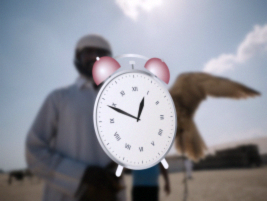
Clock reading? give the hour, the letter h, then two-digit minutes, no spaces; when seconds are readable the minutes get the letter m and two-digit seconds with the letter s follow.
12h49
